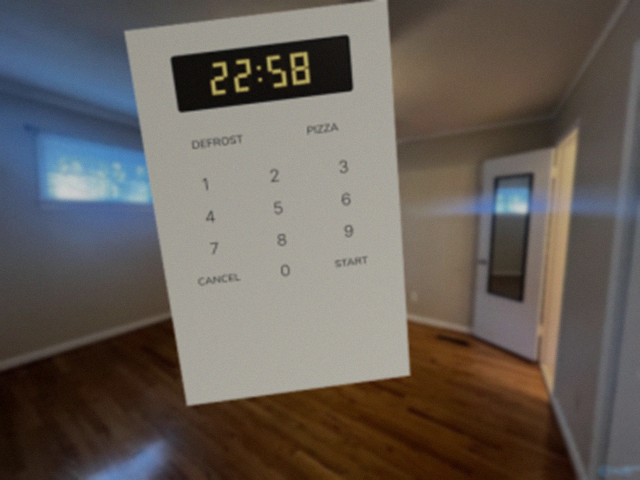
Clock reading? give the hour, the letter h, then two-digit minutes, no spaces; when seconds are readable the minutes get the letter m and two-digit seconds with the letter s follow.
22h58
